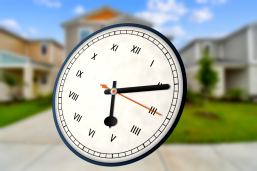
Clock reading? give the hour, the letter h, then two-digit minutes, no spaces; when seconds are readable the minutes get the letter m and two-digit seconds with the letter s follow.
5h10m15s
